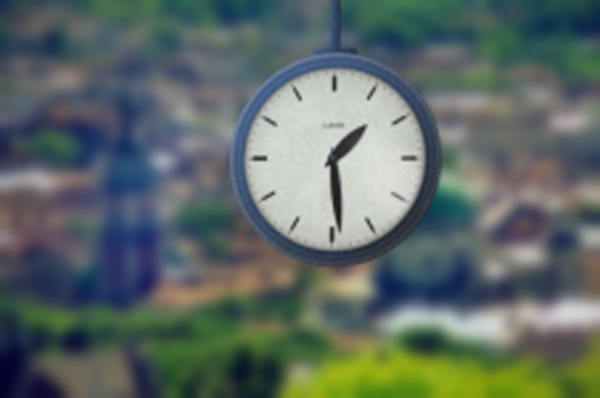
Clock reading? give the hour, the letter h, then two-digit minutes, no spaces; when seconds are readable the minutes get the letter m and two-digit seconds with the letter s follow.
1h29
